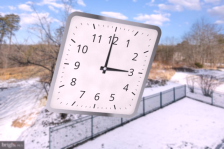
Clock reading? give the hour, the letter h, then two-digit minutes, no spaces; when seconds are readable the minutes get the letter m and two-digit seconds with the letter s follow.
3h00
